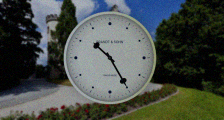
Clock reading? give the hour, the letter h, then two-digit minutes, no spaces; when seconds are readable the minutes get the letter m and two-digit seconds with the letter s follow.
10h25
